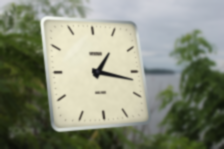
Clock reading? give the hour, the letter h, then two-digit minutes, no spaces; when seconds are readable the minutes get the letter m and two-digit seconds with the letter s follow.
1h17
